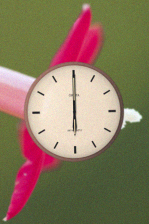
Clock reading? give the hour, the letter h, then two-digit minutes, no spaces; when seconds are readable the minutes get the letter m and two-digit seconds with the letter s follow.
6h00
